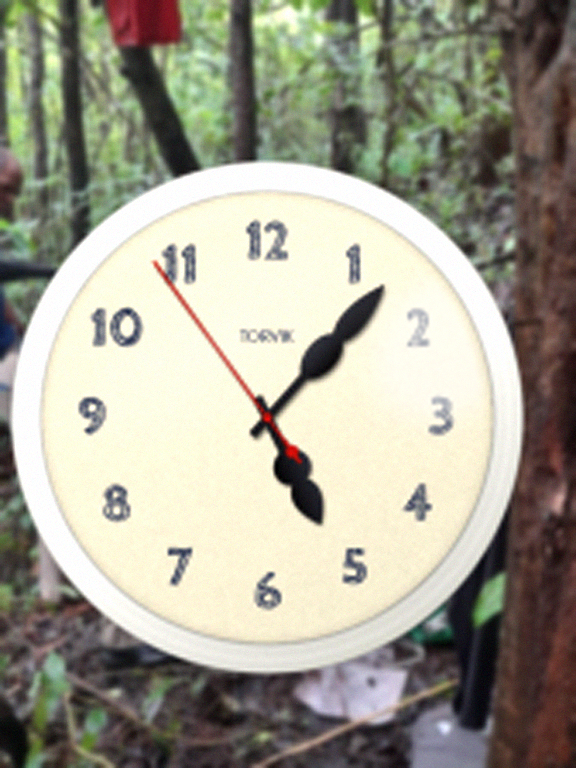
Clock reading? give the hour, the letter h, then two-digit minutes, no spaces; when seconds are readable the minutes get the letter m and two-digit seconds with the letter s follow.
5h06m54s
